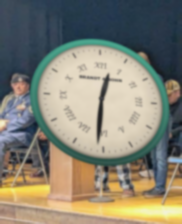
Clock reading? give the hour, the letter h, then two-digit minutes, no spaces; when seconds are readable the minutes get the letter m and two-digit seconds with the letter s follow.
12h31
